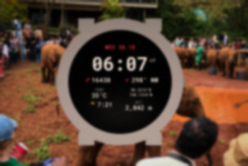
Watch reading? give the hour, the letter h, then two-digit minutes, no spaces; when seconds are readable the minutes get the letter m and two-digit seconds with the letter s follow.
6h07
